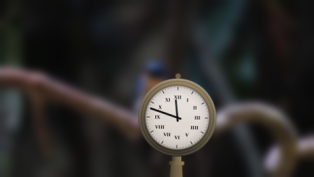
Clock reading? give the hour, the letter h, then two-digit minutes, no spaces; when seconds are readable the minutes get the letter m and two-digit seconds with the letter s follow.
11h48
